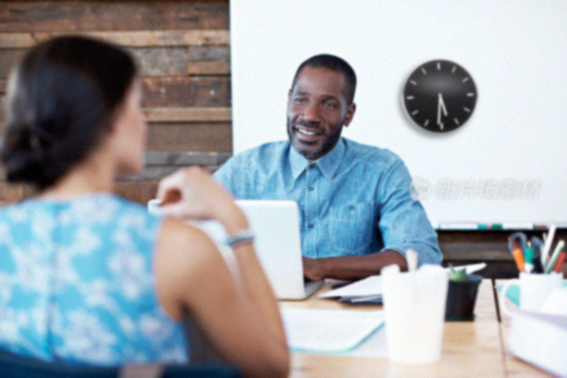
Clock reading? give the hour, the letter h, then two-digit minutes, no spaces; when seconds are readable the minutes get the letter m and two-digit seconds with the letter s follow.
5h31
